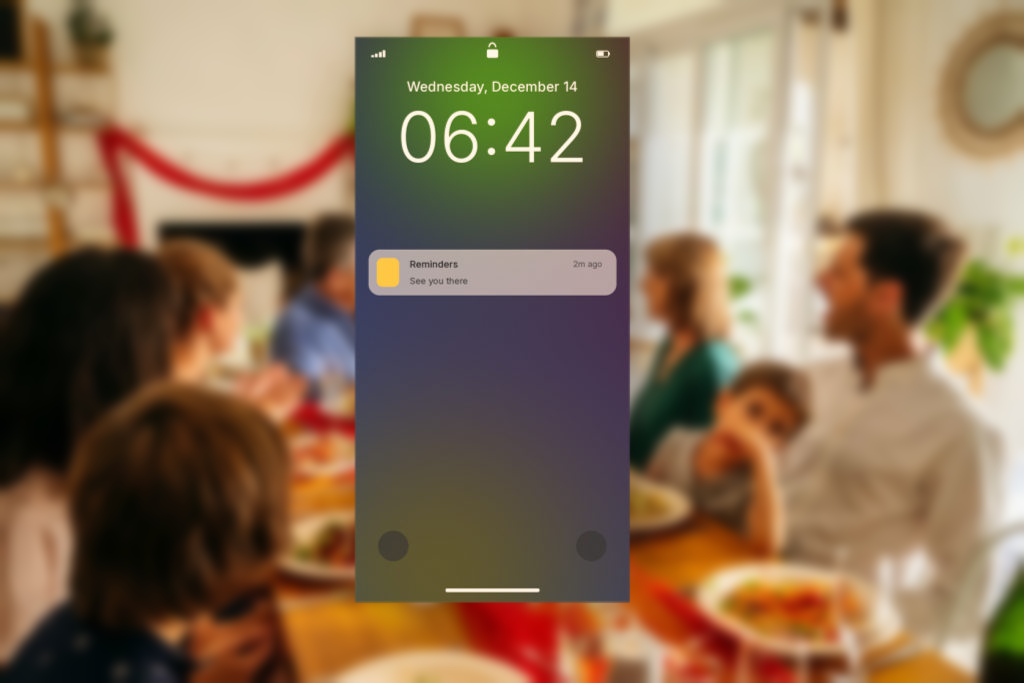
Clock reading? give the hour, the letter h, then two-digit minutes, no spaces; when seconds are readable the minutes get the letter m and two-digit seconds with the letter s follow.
6h42
